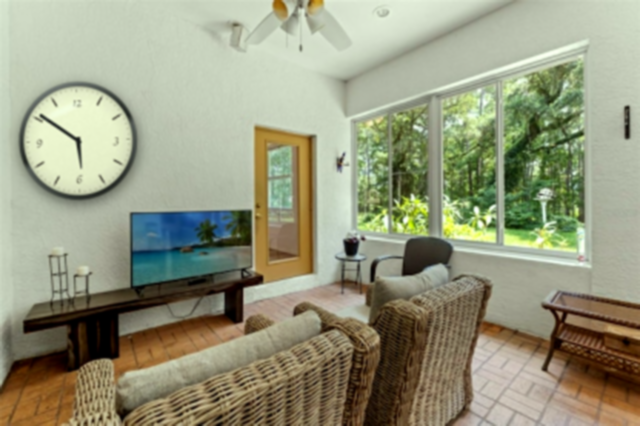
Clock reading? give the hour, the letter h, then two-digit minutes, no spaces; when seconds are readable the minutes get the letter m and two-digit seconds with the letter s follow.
5h51
